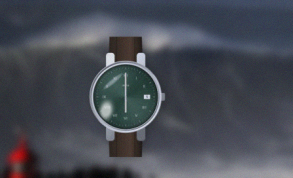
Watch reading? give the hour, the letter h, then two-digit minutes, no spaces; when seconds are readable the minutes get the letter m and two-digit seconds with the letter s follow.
6h00
